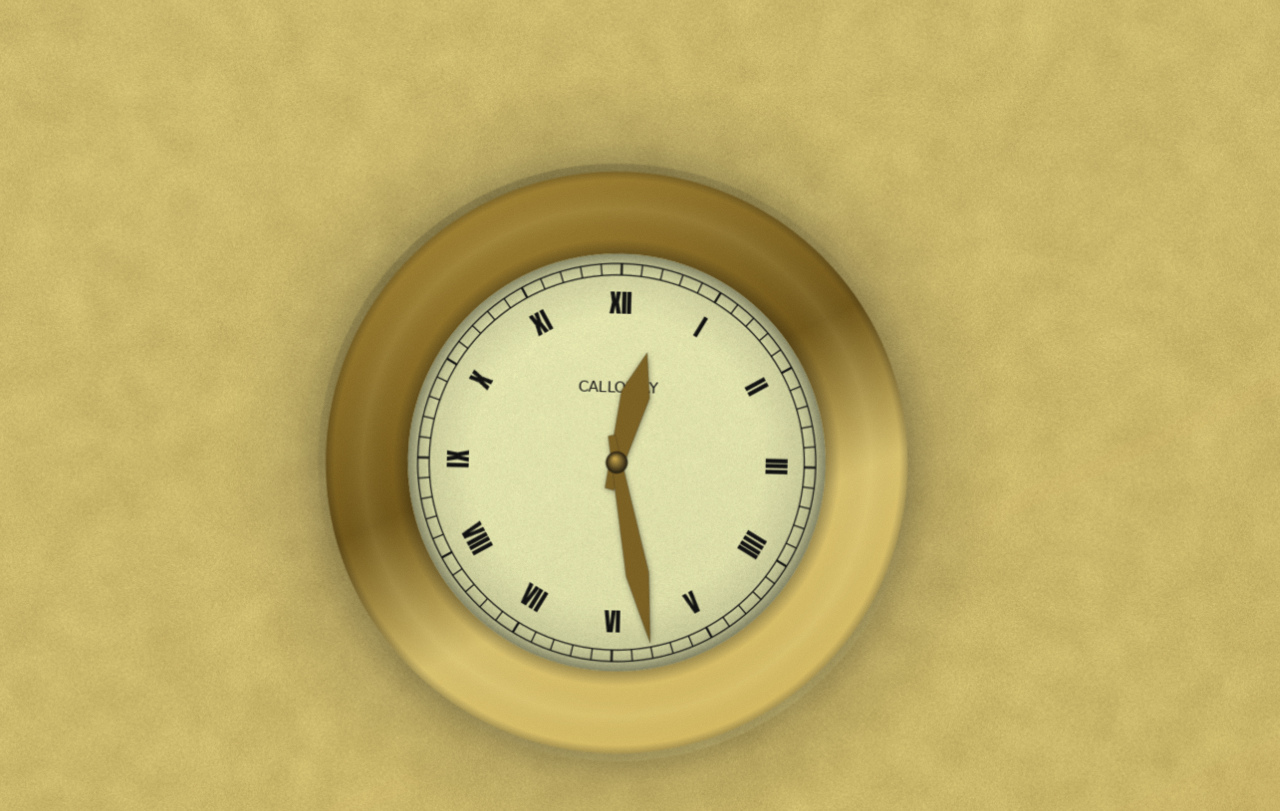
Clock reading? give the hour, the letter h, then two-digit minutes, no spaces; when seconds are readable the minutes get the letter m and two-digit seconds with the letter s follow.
12h28
